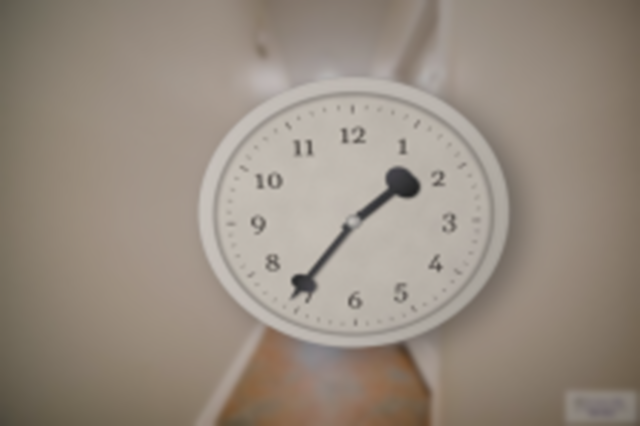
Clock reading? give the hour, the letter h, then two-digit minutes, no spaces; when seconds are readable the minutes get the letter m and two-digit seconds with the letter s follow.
1h36
